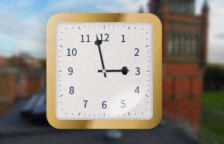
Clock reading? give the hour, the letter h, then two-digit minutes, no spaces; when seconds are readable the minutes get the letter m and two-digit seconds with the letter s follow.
2h58
